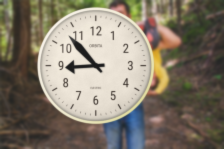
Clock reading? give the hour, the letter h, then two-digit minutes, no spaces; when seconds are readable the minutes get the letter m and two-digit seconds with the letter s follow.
8h53
